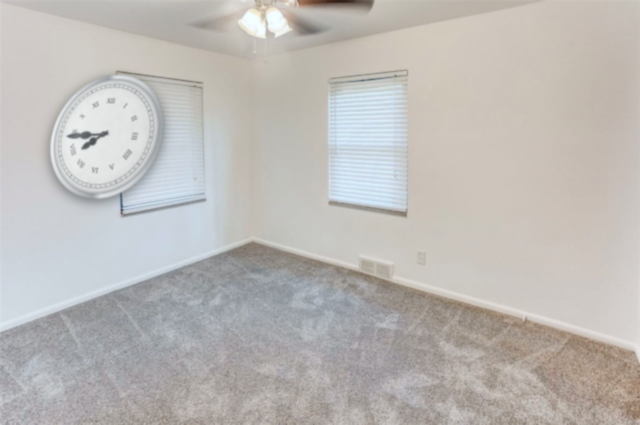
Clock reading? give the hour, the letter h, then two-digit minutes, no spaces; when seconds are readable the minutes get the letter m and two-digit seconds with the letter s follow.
7h44
